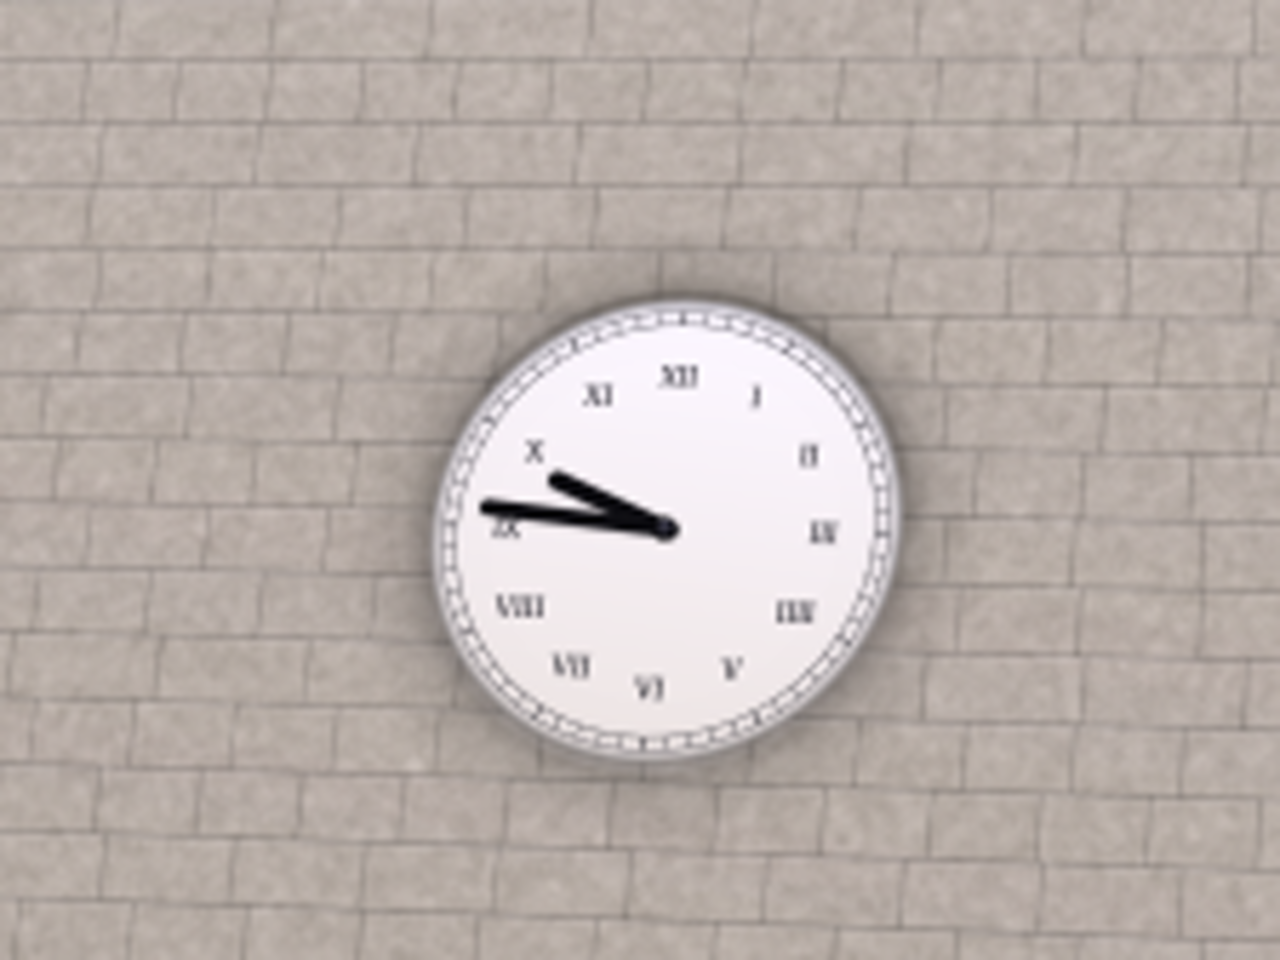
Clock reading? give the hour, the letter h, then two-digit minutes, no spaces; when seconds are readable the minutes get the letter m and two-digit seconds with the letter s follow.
9h46
